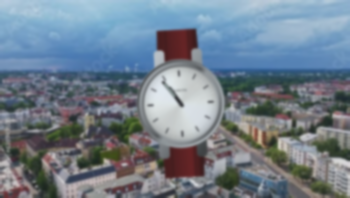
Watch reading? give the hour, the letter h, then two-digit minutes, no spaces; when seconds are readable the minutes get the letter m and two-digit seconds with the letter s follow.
10h54
